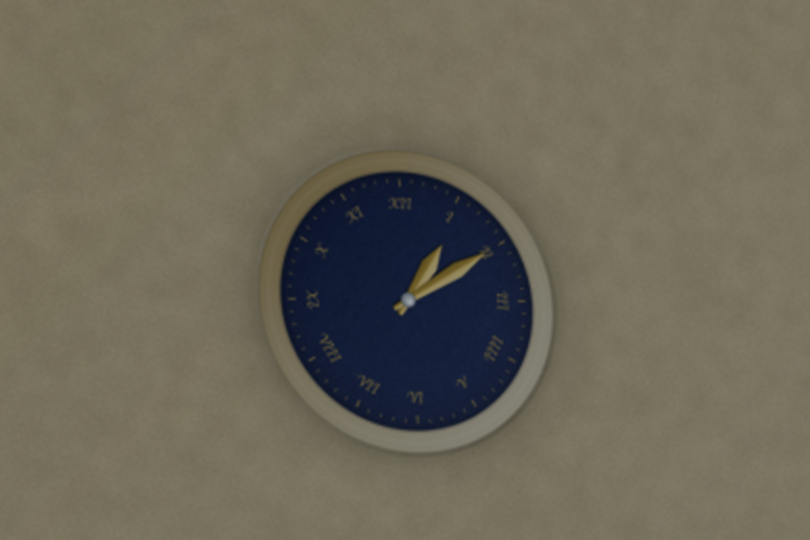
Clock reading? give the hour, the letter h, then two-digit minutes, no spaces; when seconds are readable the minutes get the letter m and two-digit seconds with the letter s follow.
1h10
